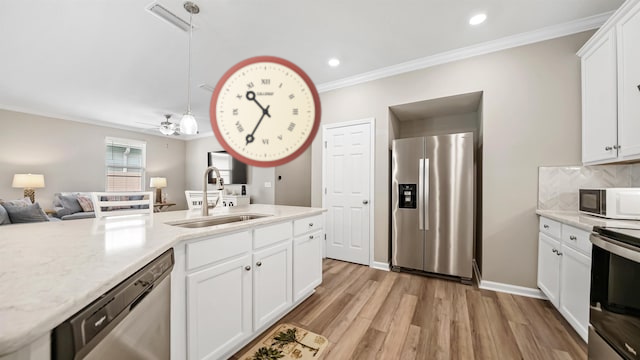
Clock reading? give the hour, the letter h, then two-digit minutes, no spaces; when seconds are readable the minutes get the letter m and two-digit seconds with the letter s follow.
10h35
